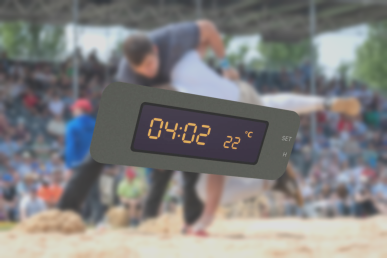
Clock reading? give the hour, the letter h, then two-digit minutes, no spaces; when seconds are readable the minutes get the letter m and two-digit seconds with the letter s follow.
4h02
